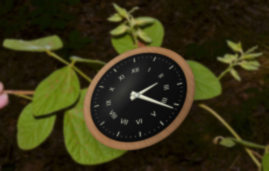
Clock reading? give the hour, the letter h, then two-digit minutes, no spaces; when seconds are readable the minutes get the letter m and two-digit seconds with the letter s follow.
2h21
